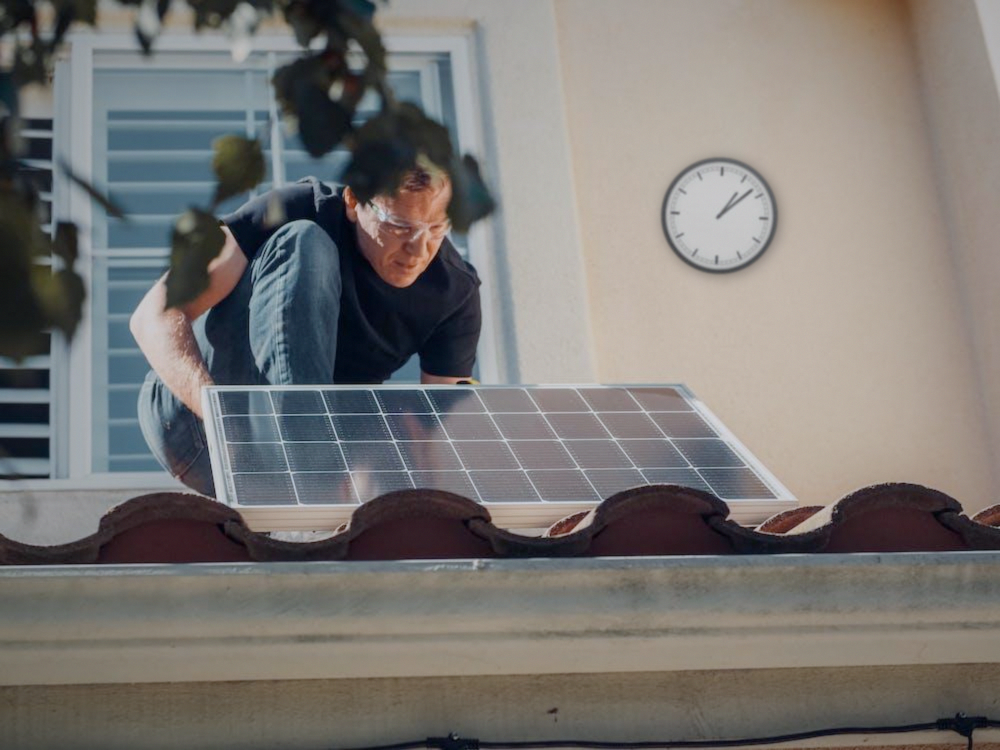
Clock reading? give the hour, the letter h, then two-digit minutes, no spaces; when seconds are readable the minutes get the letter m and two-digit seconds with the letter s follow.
1h08
